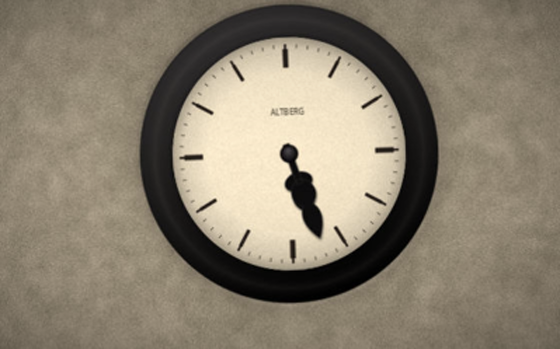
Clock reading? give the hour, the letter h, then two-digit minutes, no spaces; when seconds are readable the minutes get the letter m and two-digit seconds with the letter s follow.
5h27
